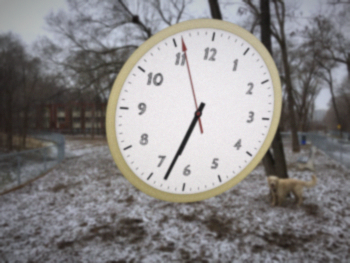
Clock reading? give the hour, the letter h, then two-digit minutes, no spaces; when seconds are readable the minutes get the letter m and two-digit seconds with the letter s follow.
6h32m56s
